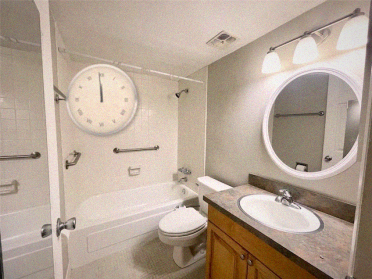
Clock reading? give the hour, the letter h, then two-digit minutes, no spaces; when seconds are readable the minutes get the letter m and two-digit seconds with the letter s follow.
11h59
